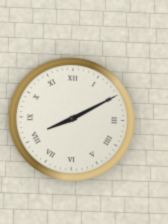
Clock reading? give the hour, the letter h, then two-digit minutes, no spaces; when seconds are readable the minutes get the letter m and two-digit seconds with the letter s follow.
8h10
